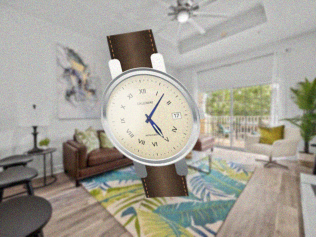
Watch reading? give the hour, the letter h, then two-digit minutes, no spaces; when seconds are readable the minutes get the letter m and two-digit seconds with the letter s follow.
5h07
